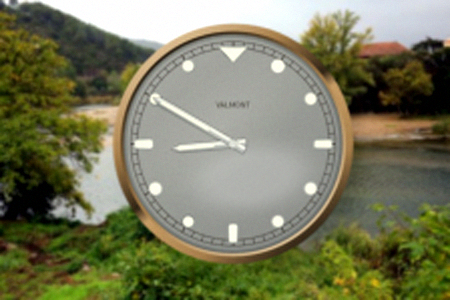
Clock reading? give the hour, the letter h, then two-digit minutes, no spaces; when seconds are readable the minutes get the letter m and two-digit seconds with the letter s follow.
8h50
